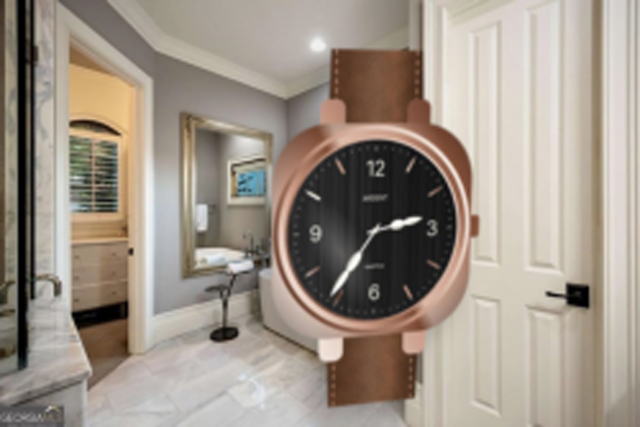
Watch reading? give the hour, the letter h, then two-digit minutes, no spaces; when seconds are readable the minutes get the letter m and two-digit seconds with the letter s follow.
2h36
